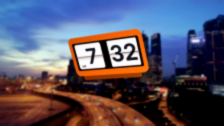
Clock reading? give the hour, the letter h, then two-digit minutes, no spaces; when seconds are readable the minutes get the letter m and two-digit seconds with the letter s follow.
7h32
